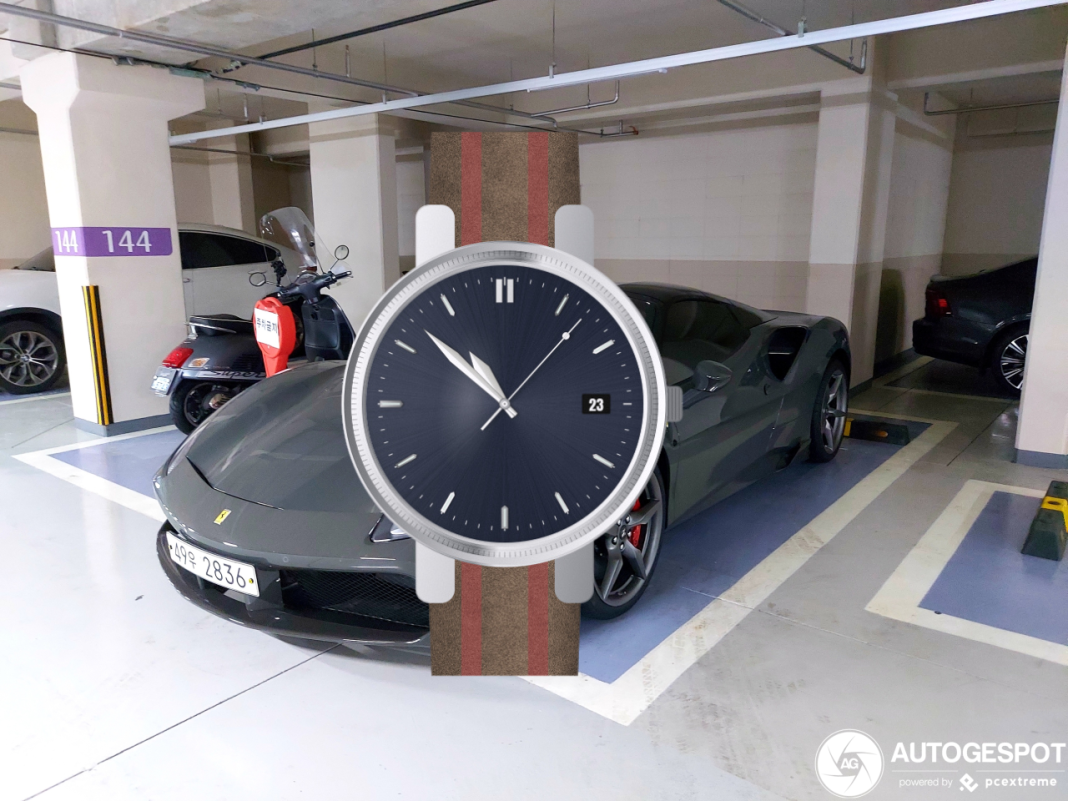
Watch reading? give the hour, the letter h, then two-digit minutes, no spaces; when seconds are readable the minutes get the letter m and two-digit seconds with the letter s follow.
10h52m07s
